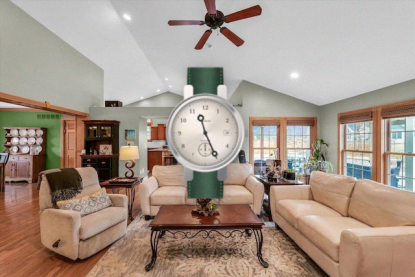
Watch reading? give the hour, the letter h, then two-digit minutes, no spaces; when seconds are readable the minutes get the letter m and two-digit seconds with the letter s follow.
11h26
